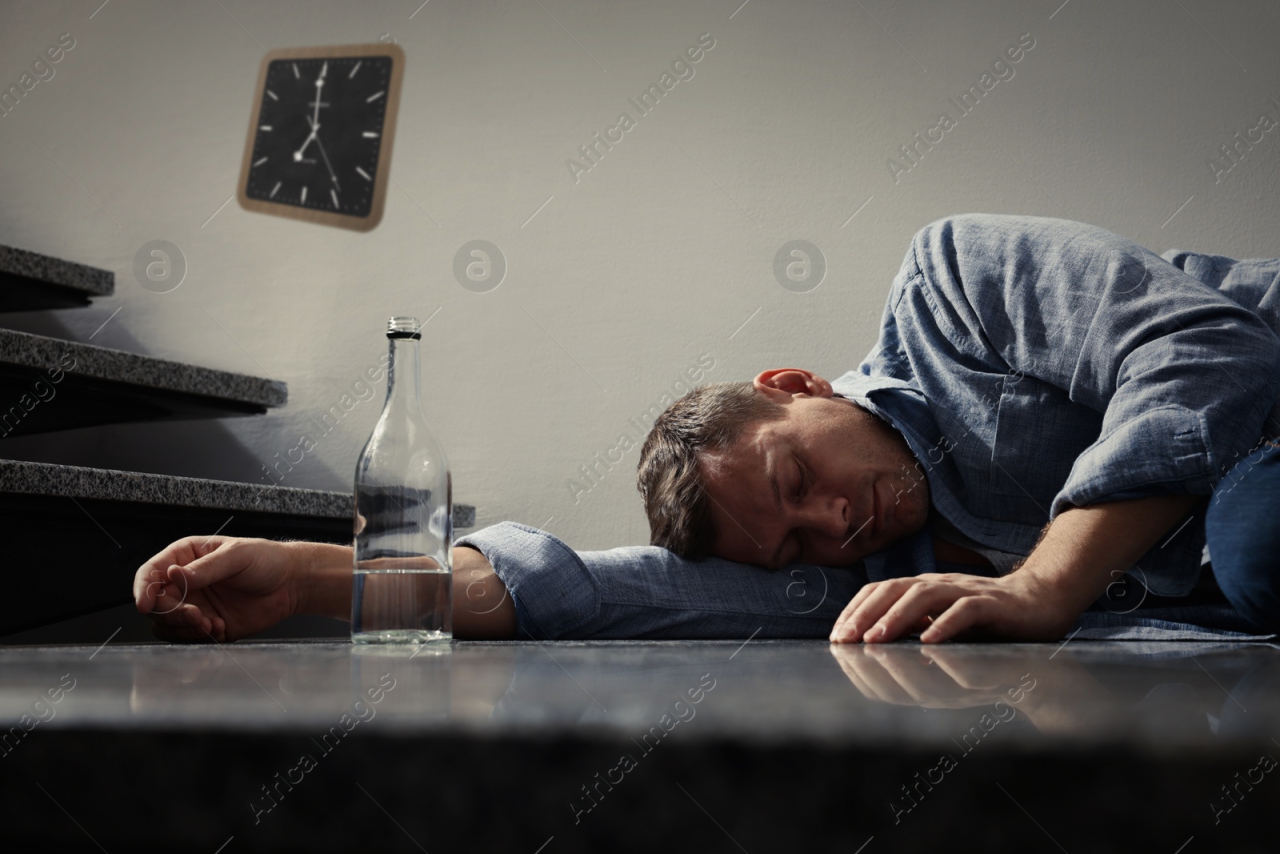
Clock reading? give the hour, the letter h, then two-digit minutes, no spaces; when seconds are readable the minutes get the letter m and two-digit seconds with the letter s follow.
6h59m24s
